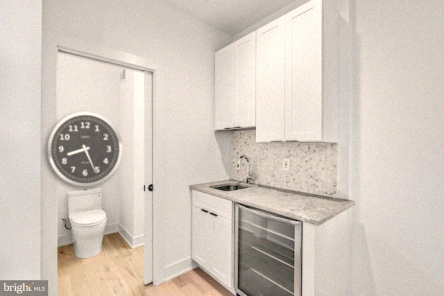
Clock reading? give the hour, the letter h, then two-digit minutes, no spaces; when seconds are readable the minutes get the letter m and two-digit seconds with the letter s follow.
8h26
